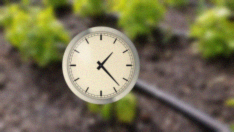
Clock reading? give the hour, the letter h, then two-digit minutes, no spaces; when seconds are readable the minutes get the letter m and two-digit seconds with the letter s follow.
1h23
